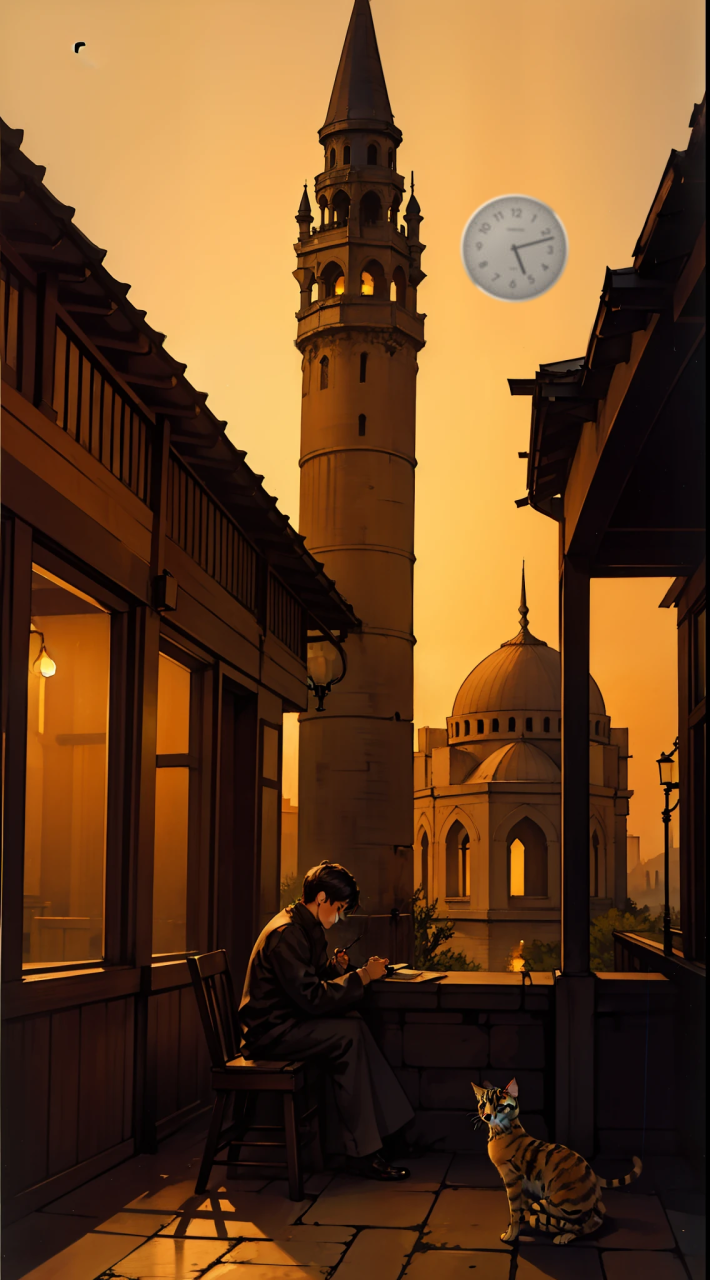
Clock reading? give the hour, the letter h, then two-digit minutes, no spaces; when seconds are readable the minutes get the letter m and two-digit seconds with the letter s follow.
5h12
